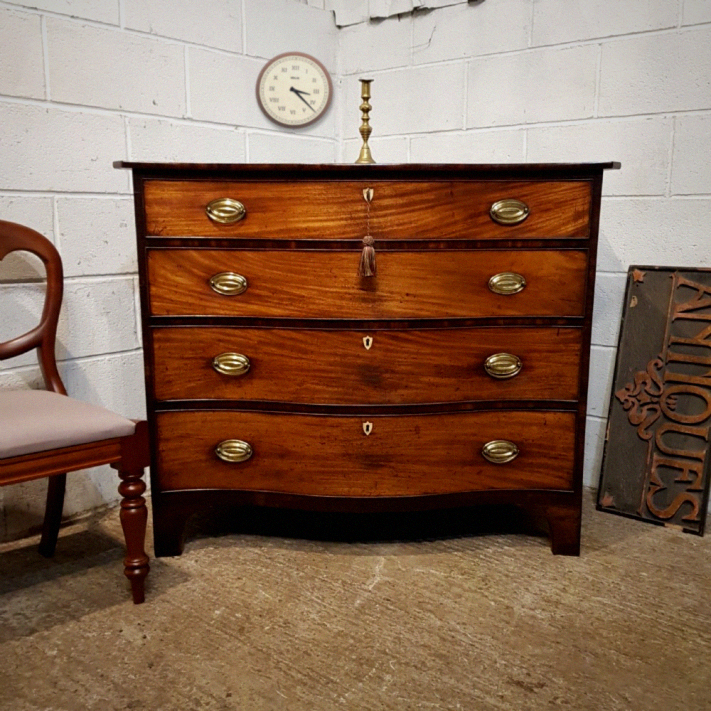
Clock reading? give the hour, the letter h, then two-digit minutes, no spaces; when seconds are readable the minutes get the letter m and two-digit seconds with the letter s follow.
3h22
